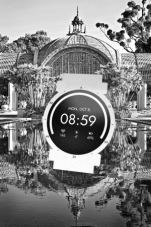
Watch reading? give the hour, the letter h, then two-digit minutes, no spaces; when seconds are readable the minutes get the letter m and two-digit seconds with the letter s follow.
8h59
